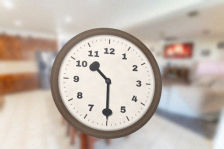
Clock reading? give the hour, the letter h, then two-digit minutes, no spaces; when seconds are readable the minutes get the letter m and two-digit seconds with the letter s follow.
10h30
